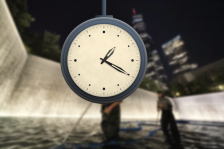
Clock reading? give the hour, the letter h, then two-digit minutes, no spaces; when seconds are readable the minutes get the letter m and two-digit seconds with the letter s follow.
1h20
